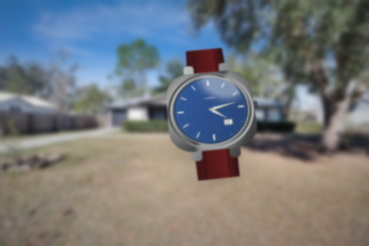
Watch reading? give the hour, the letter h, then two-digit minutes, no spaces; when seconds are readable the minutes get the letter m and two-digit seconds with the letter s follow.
4h13
